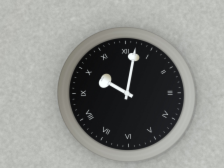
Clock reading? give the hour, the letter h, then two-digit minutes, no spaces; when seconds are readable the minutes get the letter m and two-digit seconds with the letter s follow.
10h02
